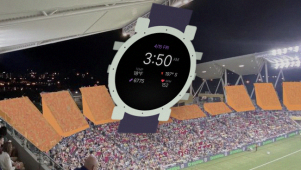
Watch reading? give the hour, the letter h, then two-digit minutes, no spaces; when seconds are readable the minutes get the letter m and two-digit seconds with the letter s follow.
3h50
